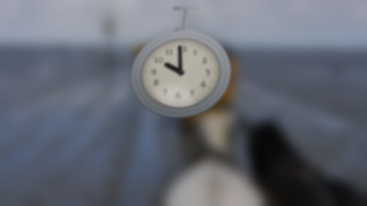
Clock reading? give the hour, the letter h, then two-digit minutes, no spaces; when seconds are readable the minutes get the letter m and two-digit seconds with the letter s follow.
9h59
